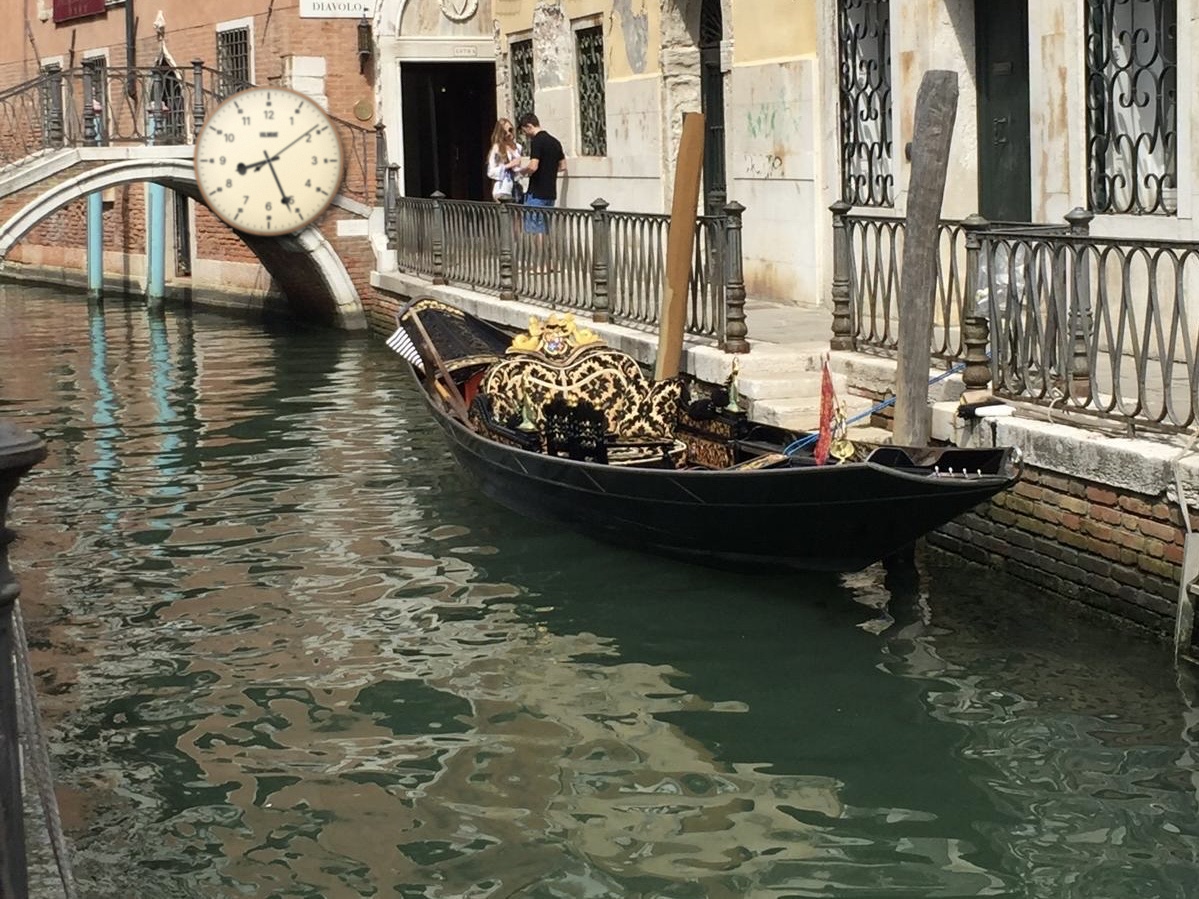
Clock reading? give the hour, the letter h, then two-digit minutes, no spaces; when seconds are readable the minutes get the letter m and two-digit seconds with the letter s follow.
8h26m09s
